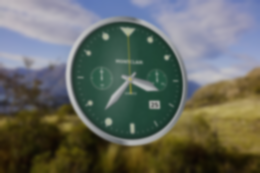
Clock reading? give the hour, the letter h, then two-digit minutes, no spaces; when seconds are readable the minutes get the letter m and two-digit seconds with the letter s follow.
3h37
